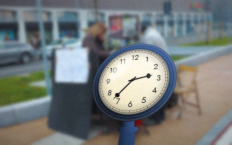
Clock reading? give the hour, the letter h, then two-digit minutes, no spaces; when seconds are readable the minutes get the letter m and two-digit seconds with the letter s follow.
2h37
